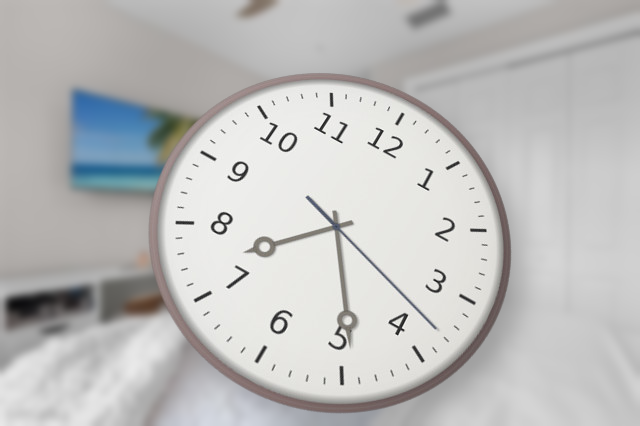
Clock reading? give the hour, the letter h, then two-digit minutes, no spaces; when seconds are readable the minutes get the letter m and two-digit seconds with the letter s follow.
7h24m18s
